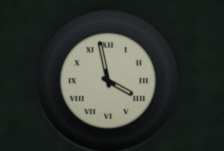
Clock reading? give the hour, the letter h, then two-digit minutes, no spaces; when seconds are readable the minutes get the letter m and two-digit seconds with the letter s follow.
3h58
